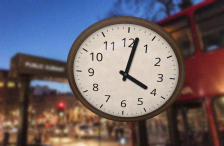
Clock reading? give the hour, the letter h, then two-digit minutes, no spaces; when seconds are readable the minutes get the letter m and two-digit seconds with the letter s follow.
4h02
